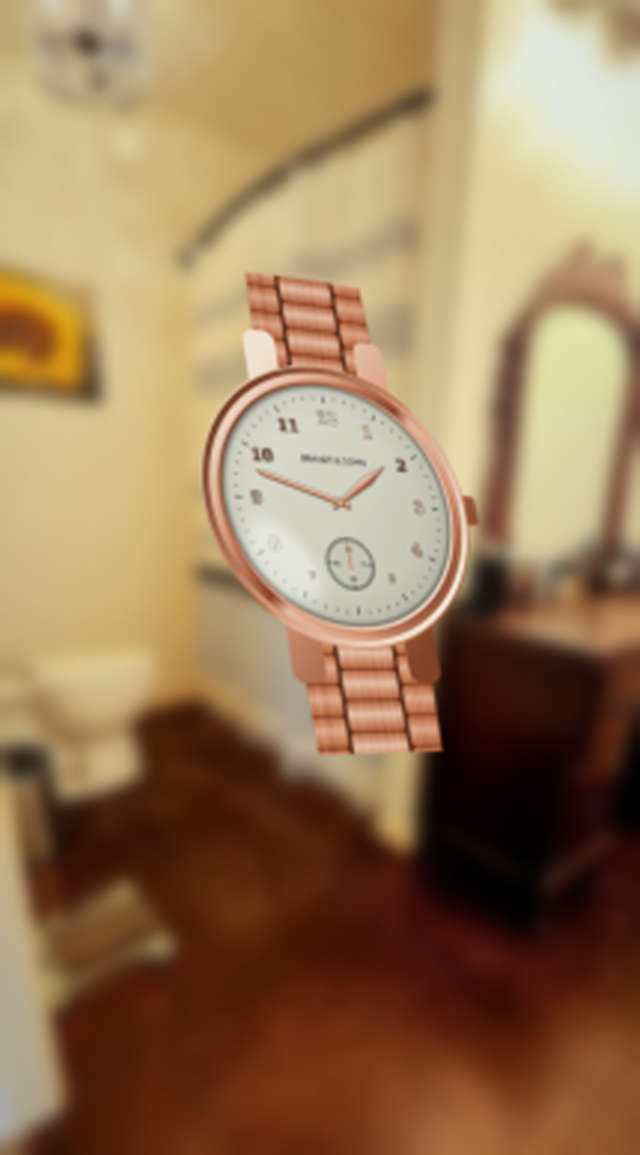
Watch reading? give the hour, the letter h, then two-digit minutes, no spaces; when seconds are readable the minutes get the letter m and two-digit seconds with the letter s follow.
1h48
